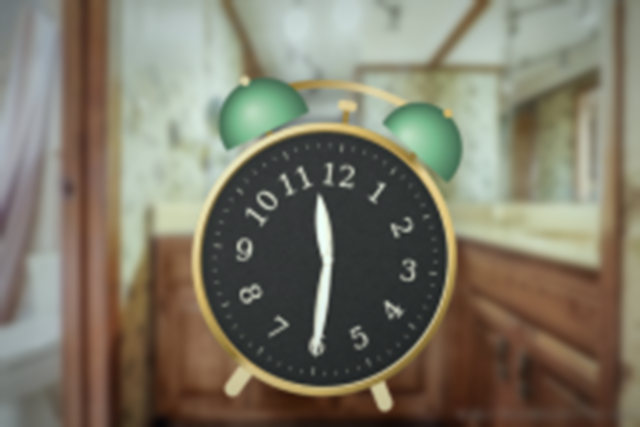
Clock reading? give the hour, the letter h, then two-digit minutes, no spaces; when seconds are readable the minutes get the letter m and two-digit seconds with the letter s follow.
11h30
